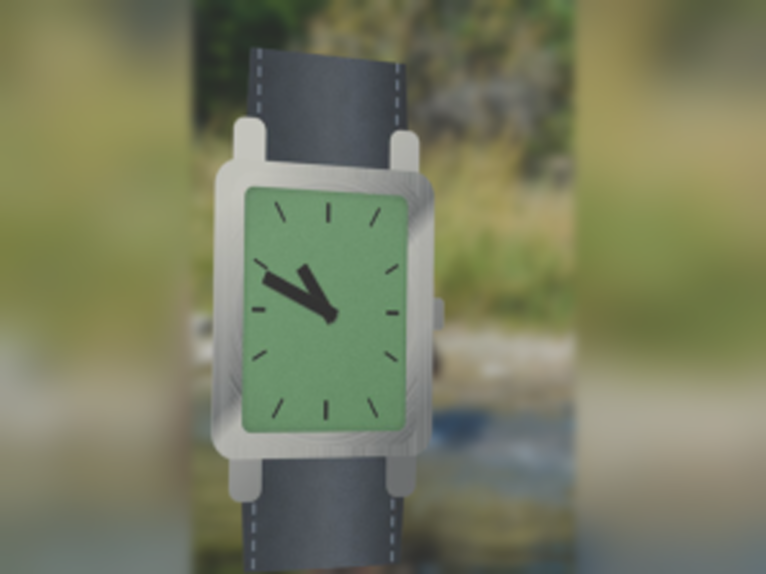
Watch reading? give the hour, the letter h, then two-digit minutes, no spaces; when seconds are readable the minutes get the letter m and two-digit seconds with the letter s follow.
10h49
